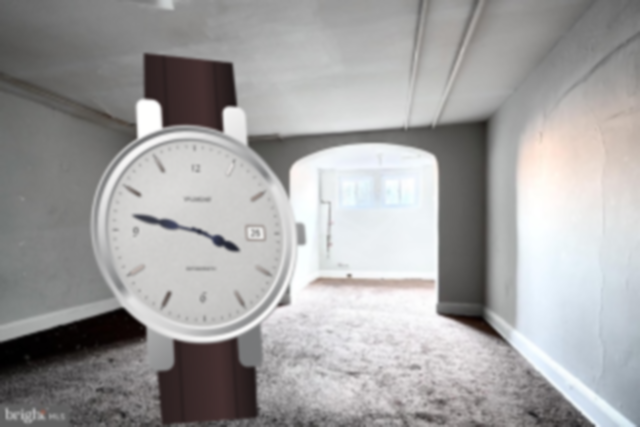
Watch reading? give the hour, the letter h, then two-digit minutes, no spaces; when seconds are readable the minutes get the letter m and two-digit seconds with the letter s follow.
3h47
